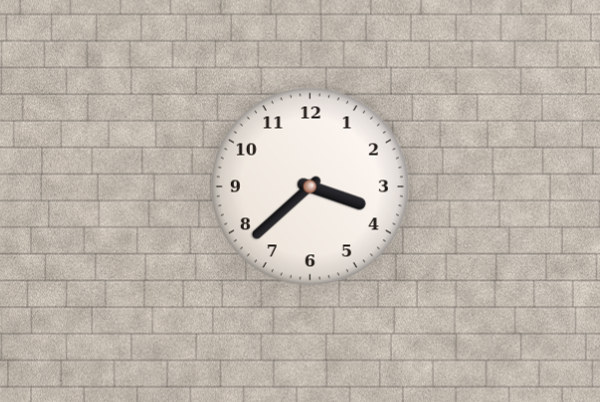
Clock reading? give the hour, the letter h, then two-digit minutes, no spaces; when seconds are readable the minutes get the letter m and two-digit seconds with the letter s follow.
3h38
